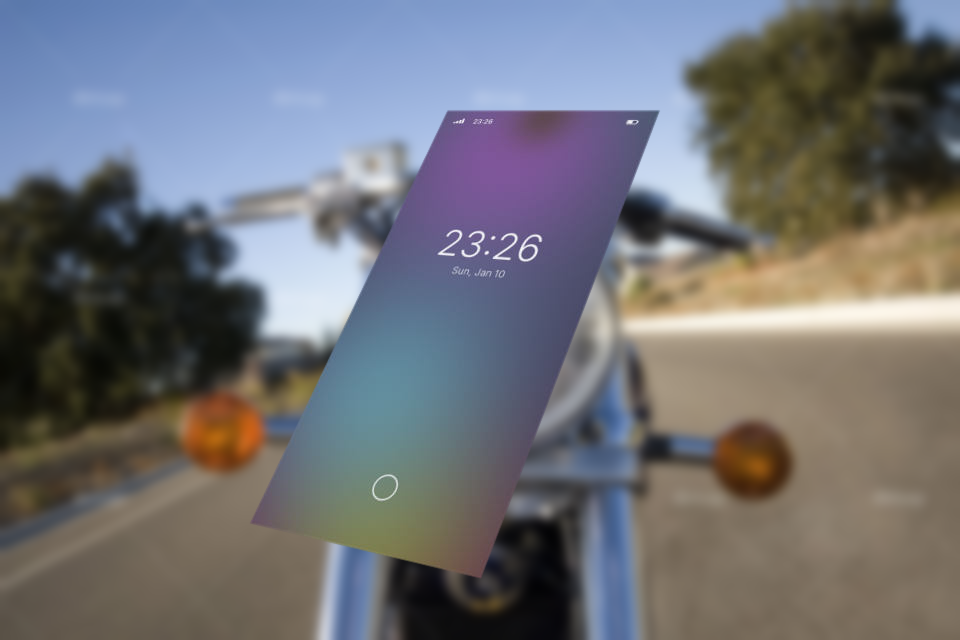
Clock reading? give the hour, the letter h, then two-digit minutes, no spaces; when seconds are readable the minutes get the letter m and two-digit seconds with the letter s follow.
23h26
